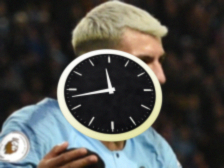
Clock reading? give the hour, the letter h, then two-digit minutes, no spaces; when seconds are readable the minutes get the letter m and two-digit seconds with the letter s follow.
11h43
